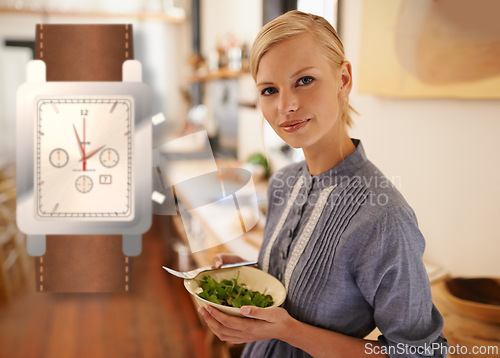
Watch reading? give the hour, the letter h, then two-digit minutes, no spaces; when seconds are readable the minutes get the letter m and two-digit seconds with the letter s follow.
1h57
